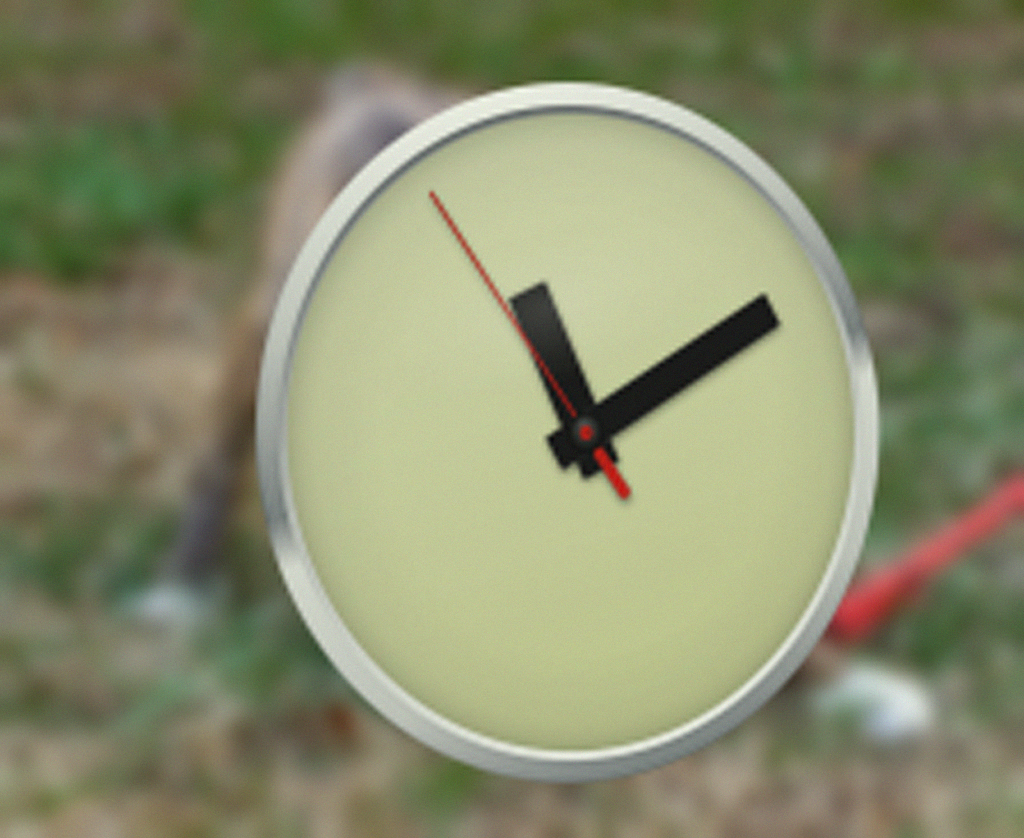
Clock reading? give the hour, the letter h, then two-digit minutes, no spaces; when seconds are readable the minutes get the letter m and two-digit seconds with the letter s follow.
11h09m54s
